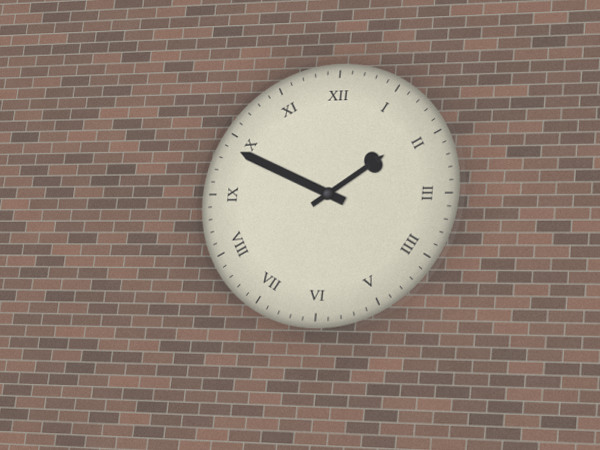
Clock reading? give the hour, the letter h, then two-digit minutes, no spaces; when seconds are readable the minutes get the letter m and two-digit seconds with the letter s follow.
1h49
